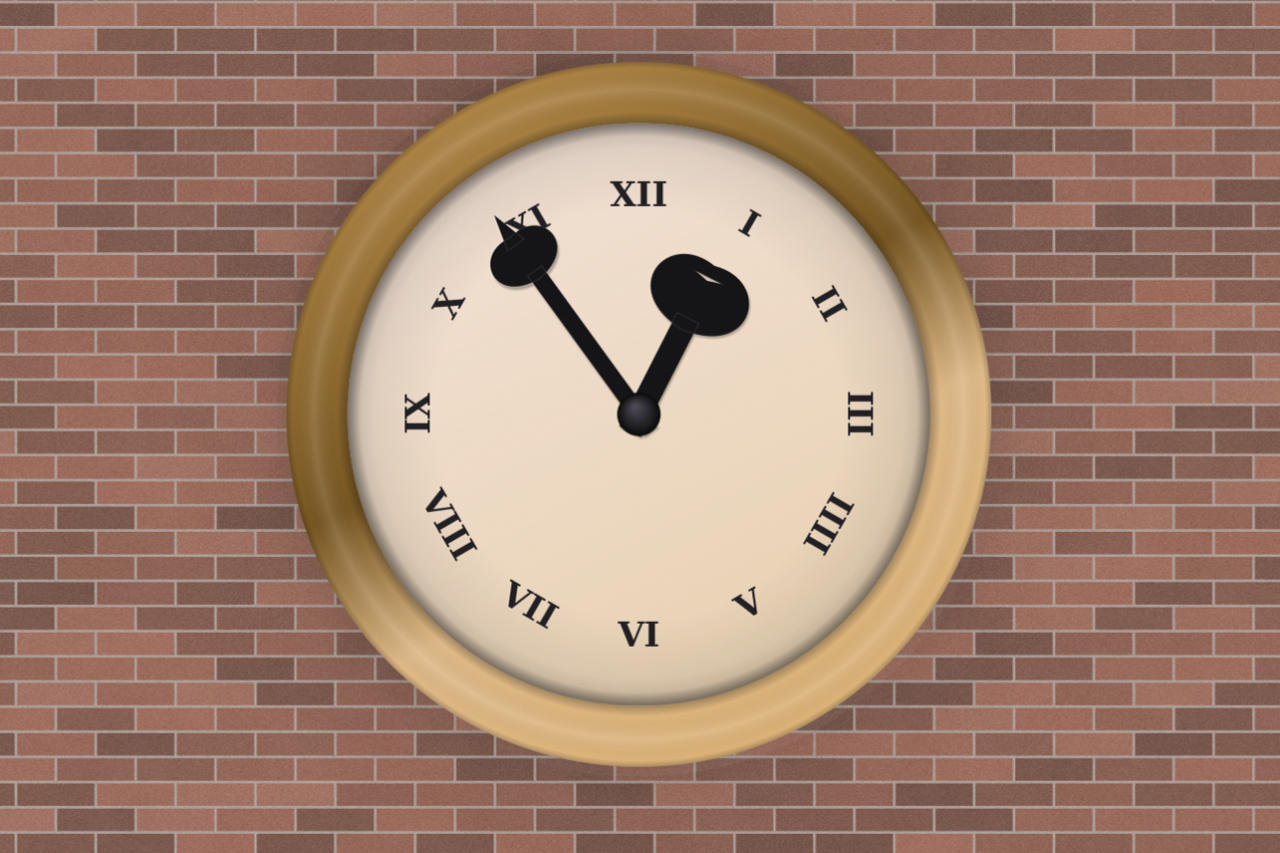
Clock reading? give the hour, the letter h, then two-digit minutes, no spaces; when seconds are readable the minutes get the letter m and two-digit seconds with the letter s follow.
12h54
